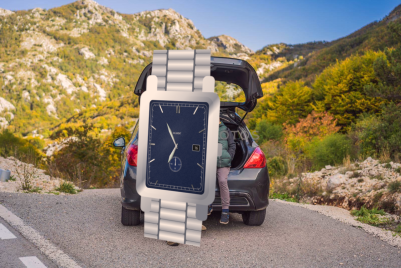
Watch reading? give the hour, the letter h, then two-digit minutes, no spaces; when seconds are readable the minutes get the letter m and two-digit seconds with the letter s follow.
6h55
